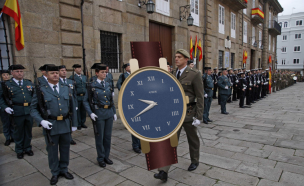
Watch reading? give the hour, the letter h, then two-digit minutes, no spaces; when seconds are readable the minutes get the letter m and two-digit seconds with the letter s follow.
9h41
